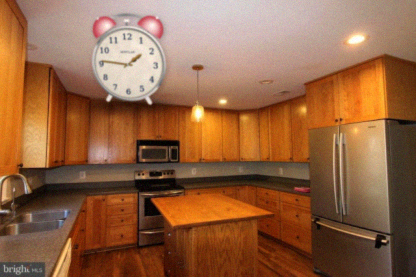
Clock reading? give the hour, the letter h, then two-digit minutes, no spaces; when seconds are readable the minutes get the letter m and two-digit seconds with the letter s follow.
1h46
